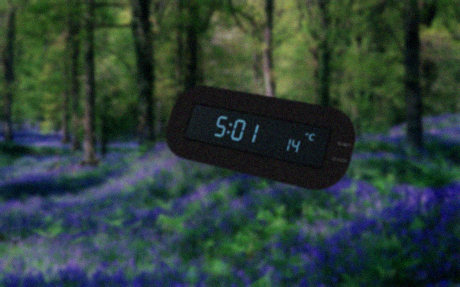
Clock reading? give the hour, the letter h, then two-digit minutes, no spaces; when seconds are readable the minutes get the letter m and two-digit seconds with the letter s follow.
5h01
